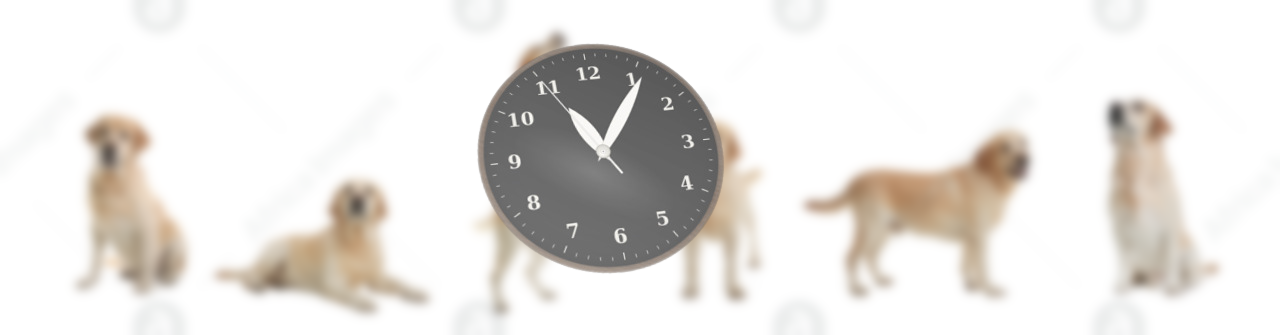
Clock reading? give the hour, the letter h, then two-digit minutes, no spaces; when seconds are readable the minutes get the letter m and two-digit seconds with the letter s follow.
11h05m55s
